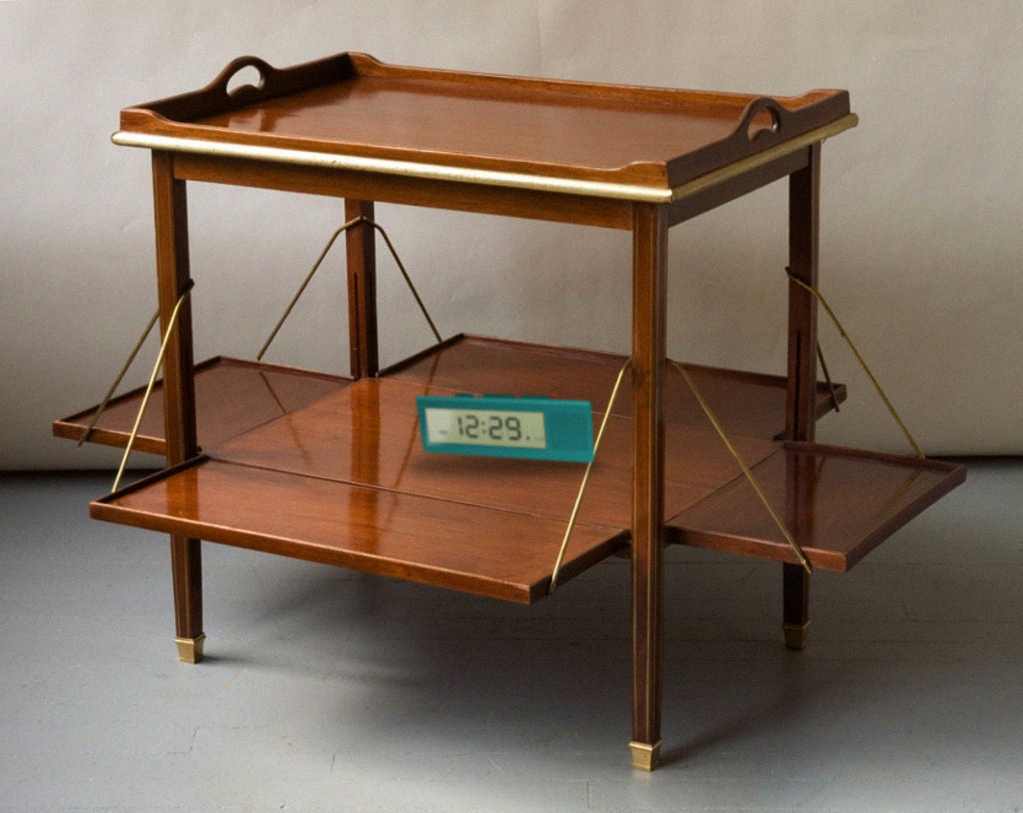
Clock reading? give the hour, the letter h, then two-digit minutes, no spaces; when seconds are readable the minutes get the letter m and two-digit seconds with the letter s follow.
12h29
